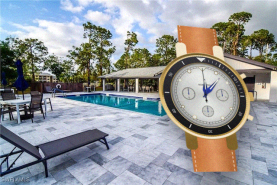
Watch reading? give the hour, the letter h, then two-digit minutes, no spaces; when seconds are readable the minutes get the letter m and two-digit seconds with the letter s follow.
12h07
